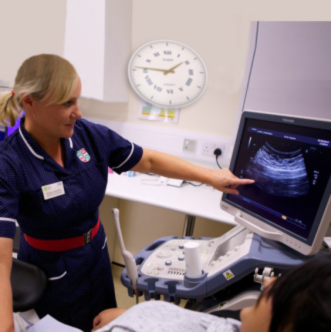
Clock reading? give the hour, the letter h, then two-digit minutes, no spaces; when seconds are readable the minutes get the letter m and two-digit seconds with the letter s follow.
1h46
